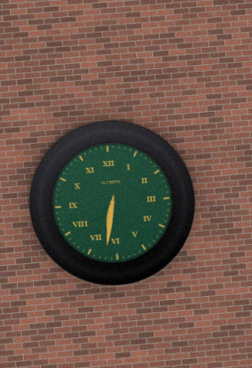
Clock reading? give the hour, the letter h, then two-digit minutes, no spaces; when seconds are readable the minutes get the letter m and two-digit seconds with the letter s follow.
6h32
